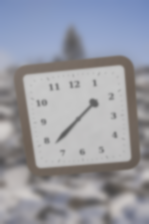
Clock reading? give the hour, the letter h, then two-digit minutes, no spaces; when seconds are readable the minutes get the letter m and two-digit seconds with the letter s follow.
1h38
